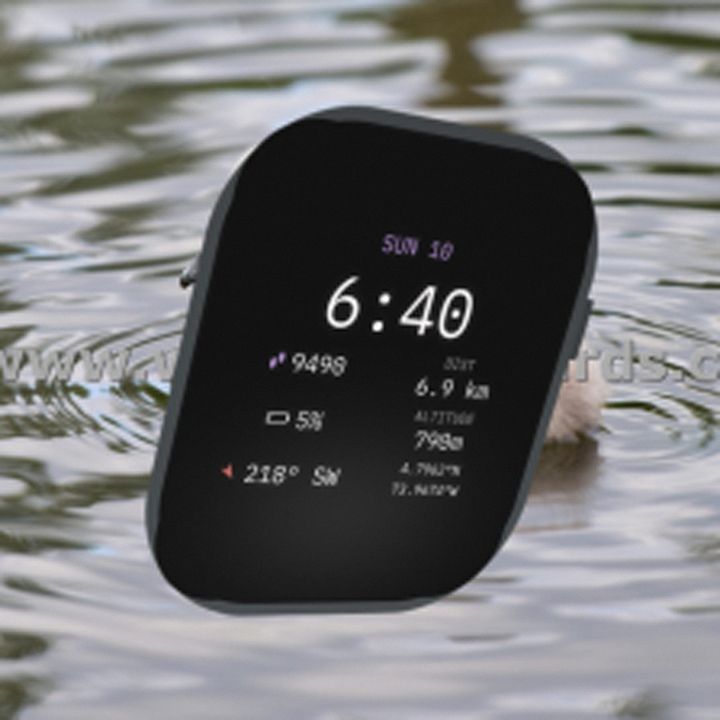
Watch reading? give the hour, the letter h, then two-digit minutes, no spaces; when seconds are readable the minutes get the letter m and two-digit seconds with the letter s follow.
6h40
